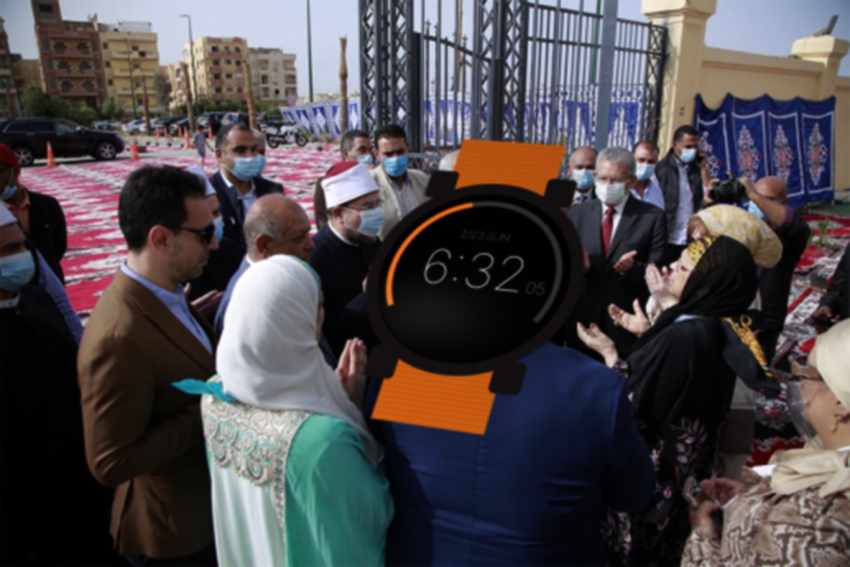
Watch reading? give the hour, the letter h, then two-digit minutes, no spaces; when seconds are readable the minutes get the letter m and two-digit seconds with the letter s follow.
6h32m05s
